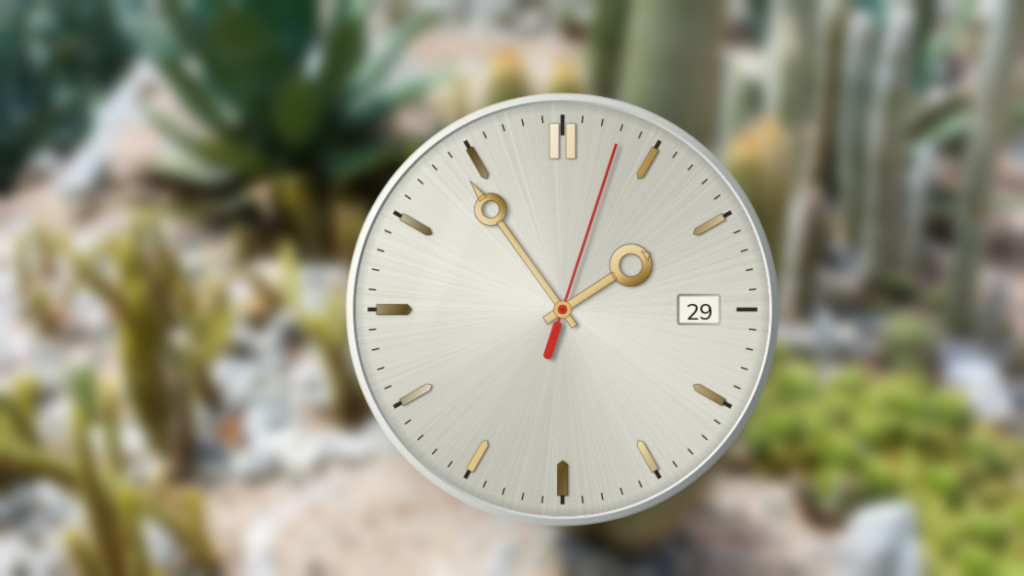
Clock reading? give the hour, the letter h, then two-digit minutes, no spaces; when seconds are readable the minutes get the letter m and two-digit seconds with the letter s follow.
1h54m03s
